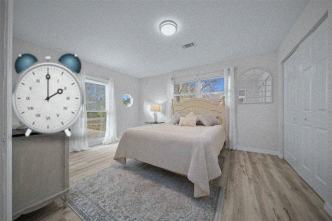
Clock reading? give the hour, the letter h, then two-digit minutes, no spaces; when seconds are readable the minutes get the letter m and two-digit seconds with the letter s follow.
2h00
